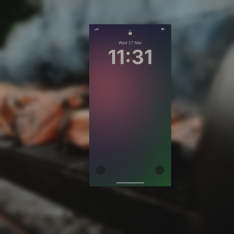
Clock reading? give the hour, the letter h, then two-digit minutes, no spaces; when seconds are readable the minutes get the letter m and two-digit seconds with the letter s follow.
11h31
